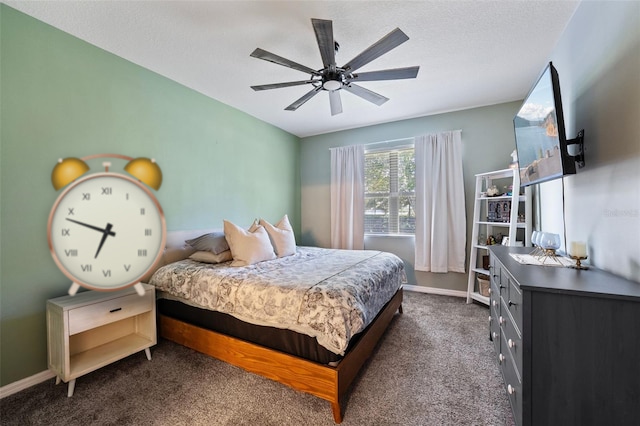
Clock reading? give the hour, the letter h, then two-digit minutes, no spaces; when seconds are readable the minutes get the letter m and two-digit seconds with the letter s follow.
6h48
